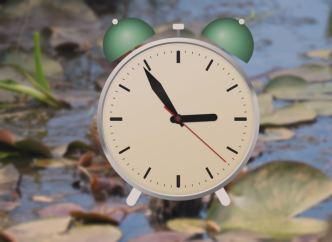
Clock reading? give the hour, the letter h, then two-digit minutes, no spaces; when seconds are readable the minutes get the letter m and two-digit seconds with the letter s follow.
2h54m22s
